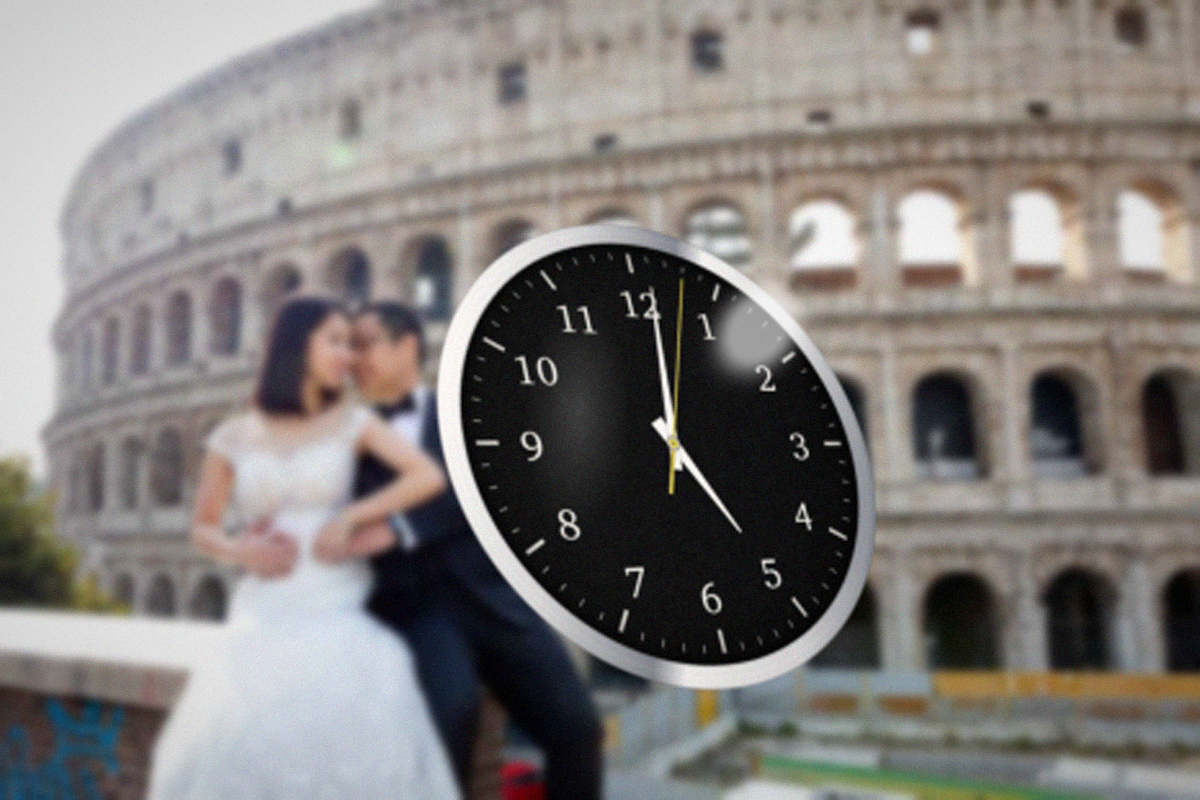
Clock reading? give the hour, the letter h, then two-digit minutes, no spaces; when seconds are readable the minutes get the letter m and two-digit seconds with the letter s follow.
5h01m03s
